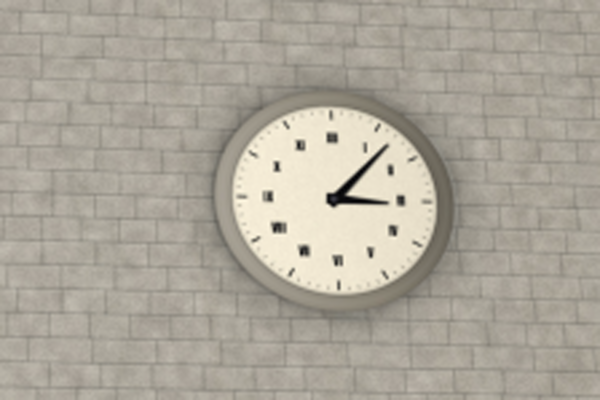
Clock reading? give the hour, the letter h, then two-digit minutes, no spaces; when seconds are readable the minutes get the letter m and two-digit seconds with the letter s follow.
3h07
